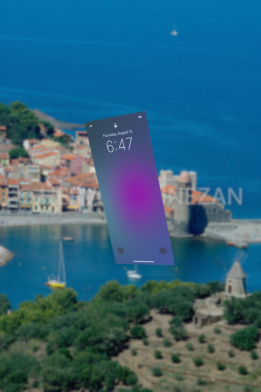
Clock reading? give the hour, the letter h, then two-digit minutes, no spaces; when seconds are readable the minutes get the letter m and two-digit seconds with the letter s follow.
6h47
